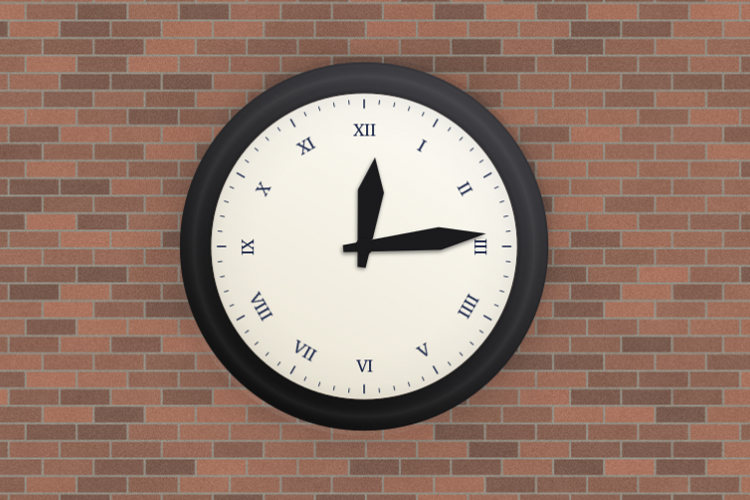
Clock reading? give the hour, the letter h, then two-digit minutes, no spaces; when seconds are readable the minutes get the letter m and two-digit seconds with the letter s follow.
12h14
